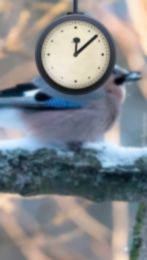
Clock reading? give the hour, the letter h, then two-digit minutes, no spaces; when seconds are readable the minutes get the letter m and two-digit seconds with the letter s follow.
12h08
